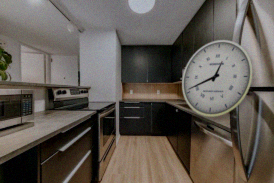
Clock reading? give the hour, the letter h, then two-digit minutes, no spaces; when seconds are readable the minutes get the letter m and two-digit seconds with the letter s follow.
12h41
